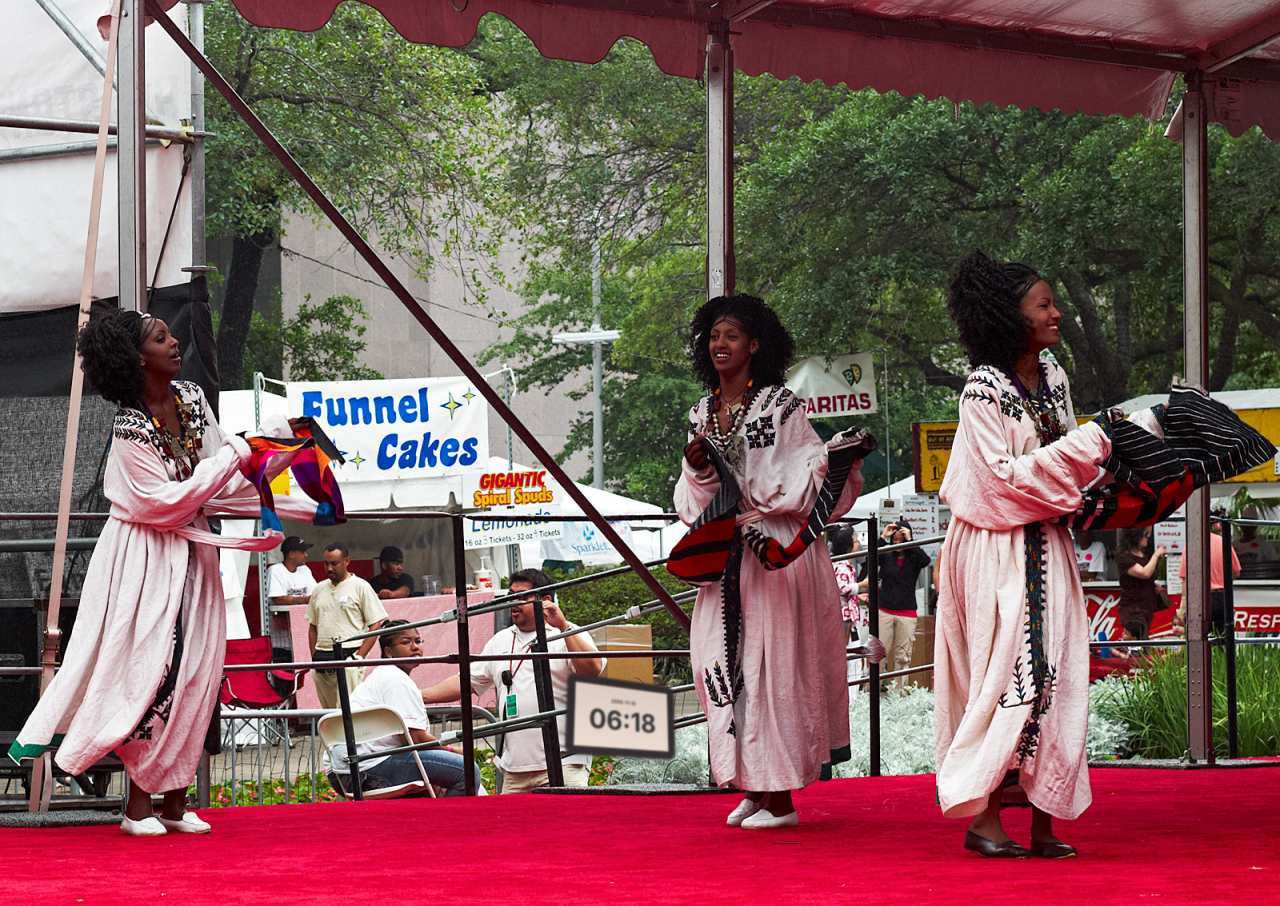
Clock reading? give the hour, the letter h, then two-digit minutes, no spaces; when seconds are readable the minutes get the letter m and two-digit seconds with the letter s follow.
6h18
